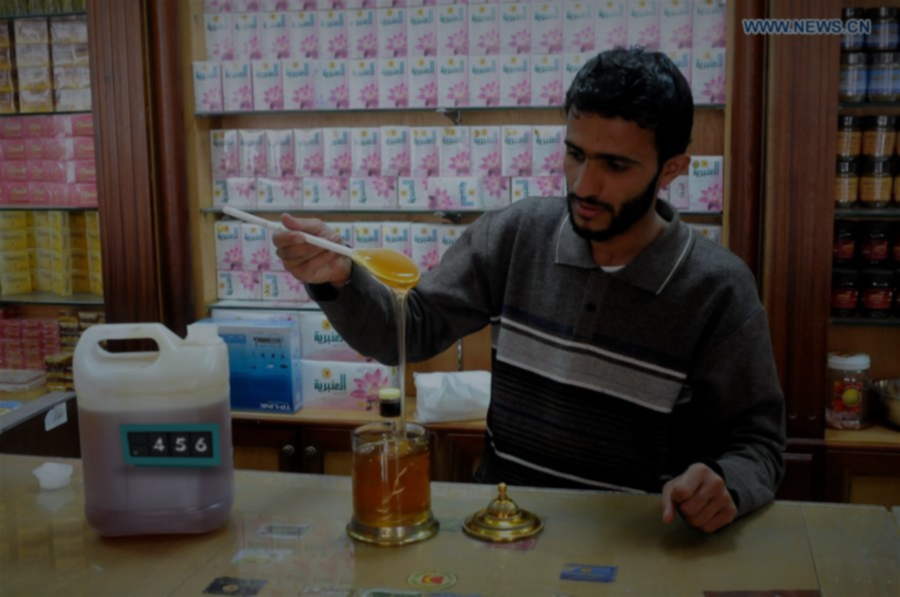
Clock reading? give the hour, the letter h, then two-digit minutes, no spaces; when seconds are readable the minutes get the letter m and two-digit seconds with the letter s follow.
4h56
